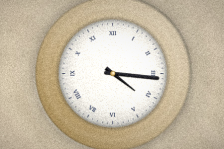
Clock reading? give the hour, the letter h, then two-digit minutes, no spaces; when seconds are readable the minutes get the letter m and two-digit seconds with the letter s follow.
4h16
